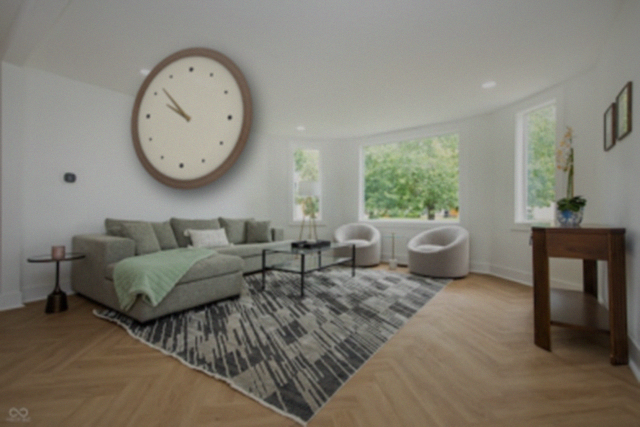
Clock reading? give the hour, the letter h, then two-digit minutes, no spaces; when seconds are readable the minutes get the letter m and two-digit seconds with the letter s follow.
9h52
